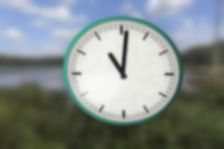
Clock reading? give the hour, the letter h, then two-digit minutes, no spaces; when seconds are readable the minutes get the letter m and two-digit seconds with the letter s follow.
11h01
